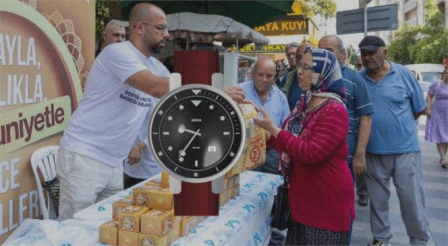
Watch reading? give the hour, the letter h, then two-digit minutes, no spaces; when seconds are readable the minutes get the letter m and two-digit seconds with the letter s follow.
9h36
